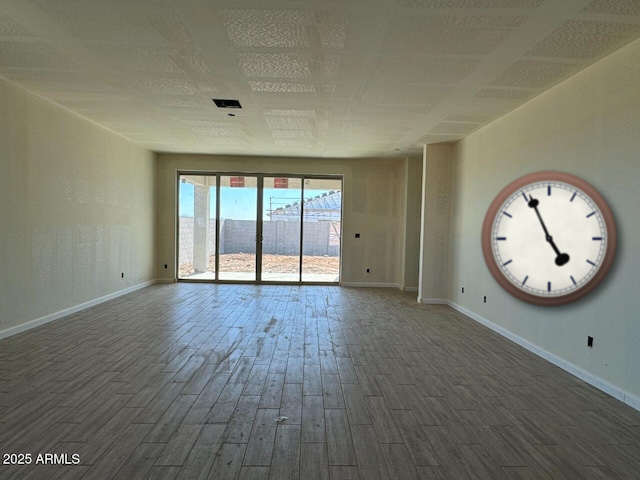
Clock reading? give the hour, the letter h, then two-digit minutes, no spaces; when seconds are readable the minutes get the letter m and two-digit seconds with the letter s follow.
4h56
